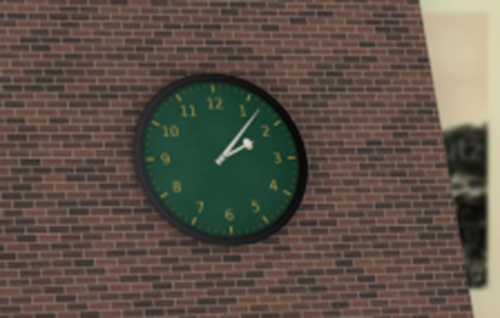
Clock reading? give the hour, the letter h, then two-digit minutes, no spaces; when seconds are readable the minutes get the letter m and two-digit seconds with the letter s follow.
2h07
